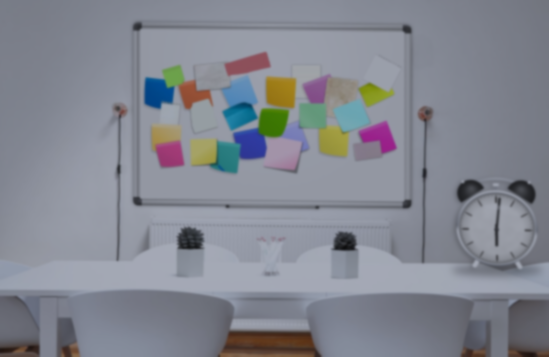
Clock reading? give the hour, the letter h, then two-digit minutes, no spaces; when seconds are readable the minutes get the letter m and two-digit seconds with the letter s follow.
6h01
